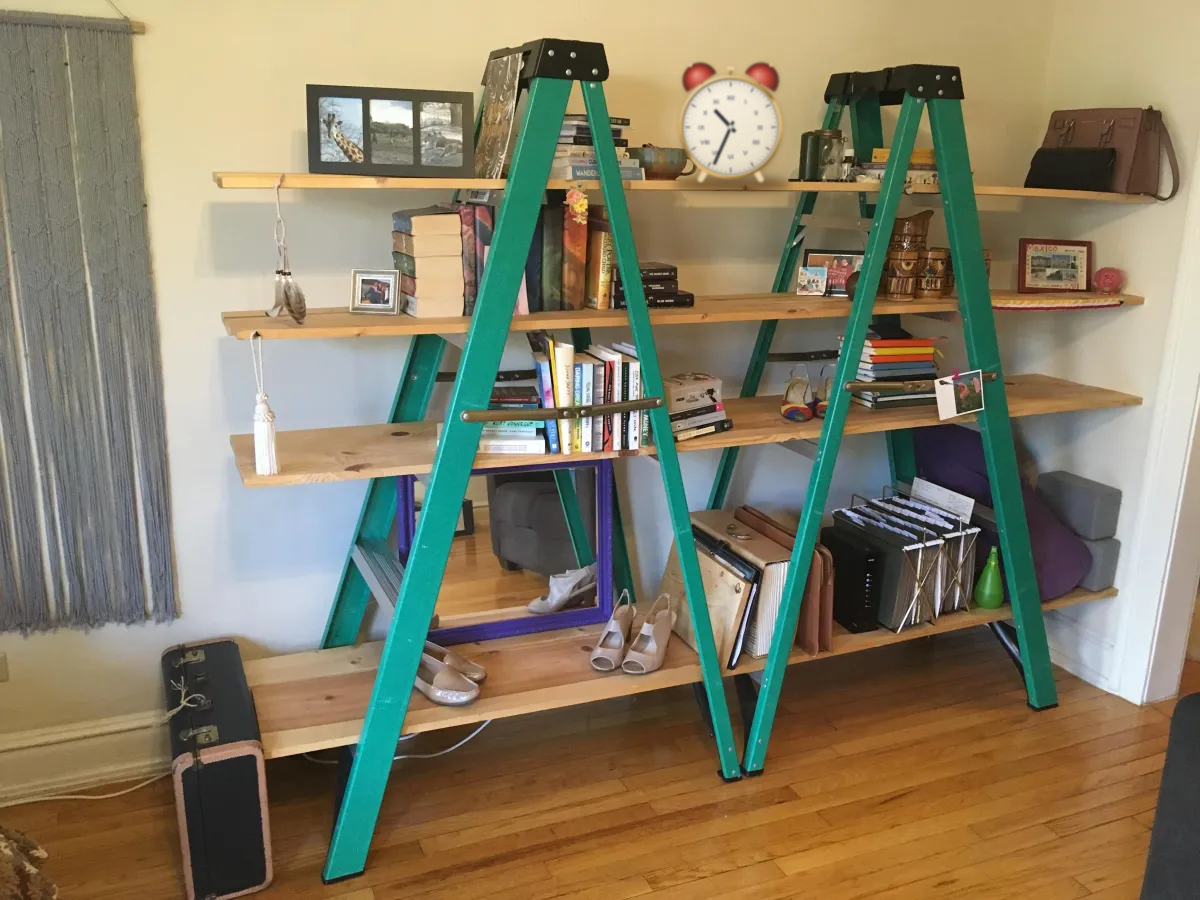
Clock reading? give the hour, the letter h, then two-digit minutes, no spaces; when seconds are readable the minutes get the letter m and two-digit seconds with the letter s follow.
10h34
